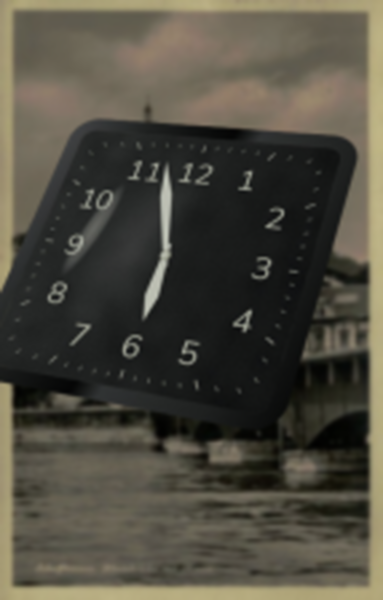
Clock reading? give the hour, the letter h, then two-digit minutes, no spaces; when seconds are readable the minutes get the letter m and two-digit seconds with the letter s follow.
5h57
